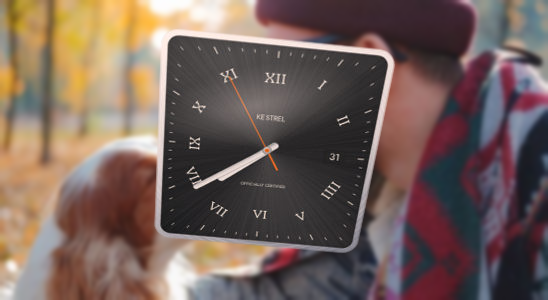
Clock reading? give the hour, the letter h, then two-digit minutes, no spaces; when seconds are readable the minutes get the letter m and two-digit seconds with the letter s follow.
7h38m55s
